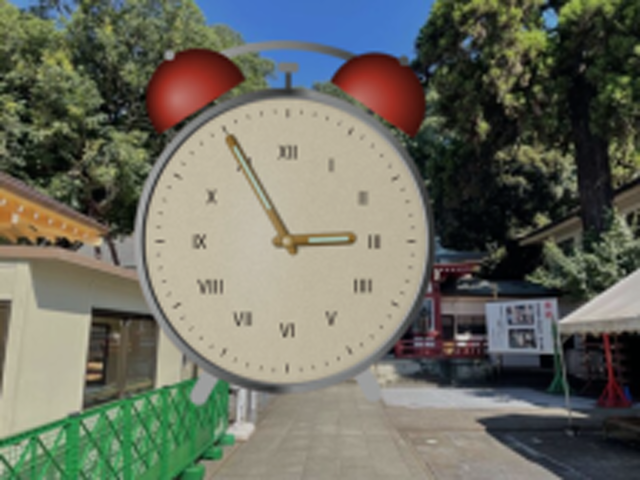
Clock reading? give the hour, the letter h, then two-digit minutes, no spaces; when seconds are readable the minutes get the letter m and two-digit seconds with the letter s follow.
2h55
